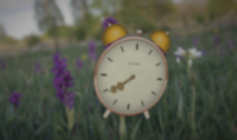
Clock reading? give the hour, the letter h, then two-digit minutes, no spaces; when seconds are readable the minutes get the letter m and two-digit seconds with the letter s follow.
7h39
